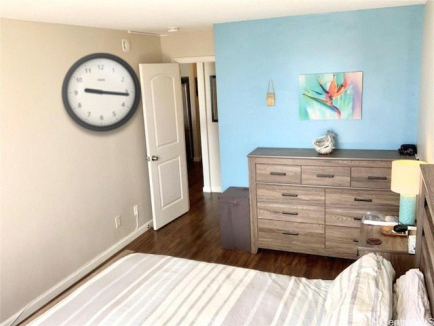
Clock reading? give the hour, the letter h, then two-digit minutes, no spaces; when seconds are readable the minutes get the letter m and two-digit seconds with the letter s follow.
9h16
